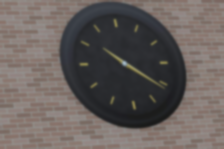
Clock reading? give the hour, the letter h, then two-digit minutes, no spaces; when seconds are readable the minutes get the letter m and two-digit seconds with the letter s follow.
10h21
